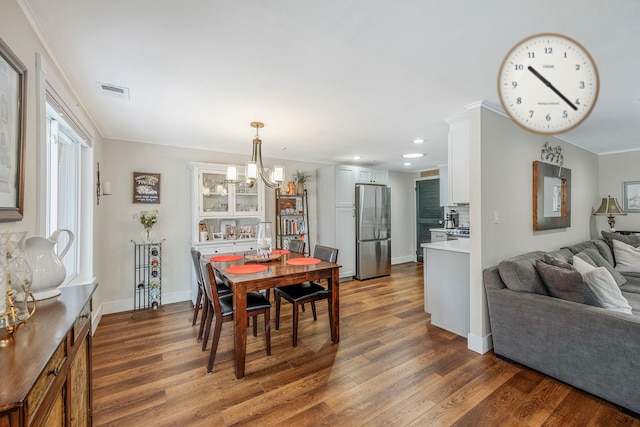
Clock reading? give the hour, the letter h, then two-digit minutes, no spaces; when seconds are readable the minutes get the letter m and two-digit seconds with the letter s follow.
10h22
